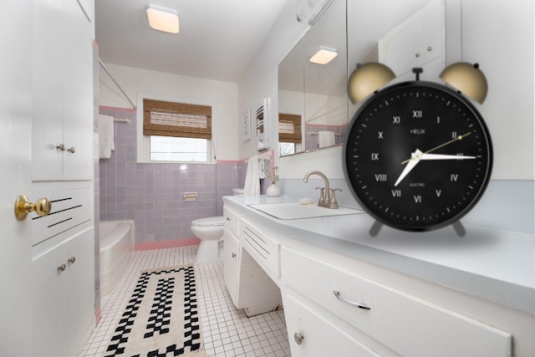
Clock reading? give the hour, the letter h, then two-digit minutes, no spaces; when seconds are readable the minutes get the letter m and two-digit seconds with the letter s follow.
7h15m11s
